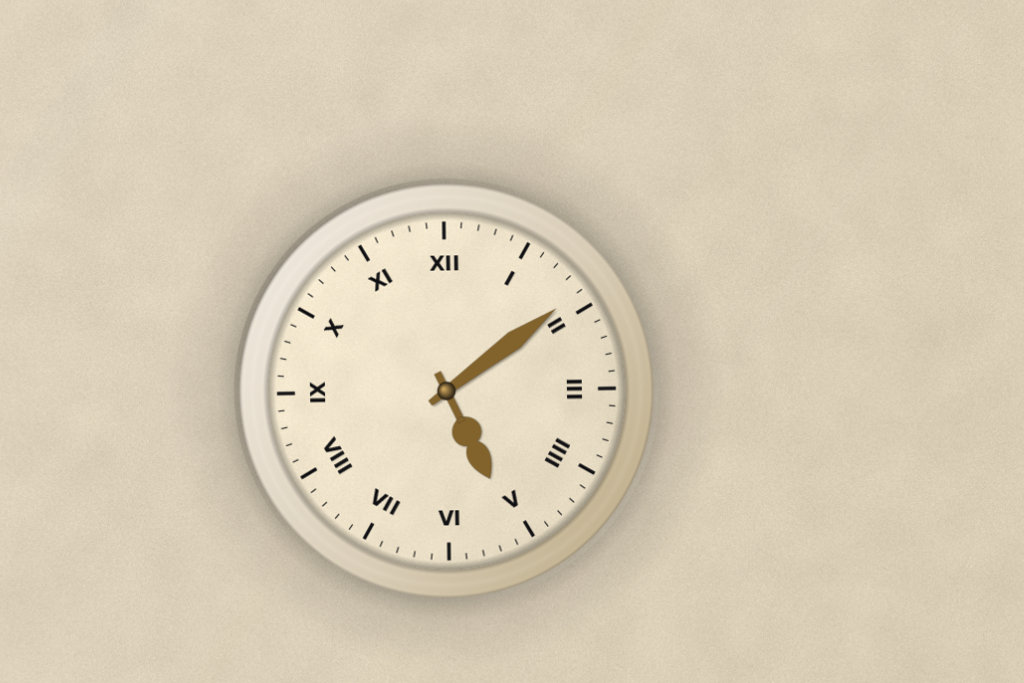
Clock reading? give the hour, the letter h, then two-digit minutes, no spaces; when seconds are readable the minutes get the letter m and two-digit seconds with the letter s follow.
5h09
